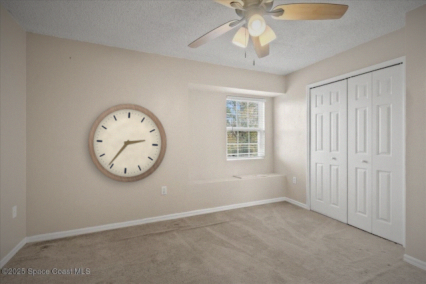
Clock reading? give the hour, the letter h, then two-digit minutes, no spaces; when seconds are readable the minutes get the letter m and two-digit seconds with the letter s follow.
2h36
